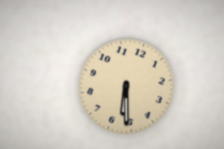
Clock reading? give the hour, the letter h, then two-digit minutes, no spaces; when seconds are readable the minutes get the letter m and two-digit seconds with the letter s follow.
5h26
